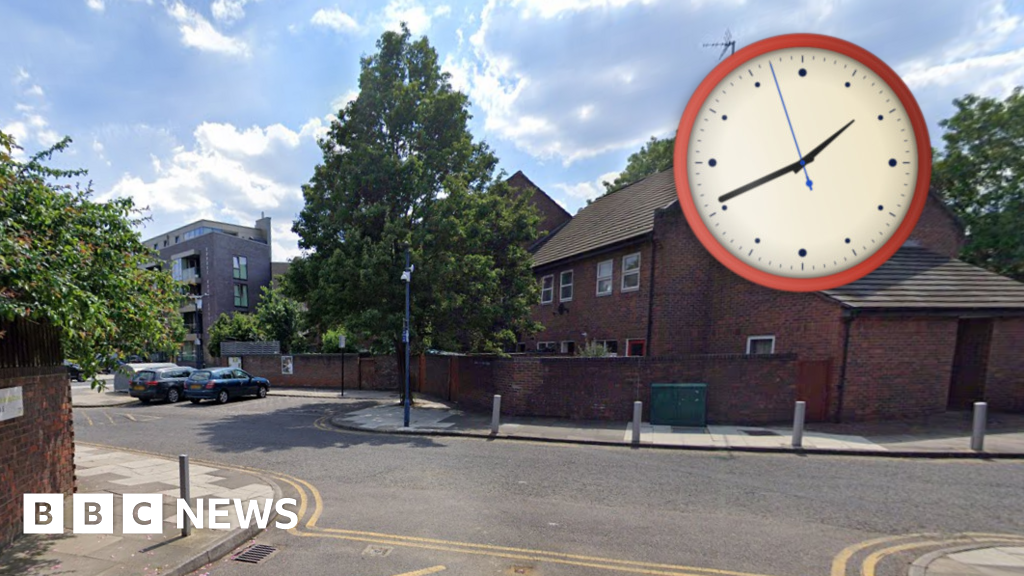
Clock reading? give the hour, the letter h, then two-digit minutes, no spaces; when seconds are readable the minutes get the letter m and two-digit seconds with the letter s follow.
1h40m57s
